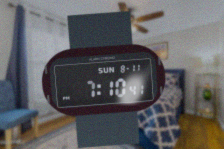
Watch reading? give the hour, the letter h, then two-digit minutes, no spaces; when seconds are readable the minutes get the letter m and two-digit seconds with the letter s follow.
7h10m41s
